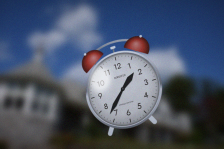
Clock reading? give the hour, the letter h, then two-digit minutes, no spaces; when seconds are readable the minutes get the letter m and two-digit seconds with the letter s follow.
1h37
